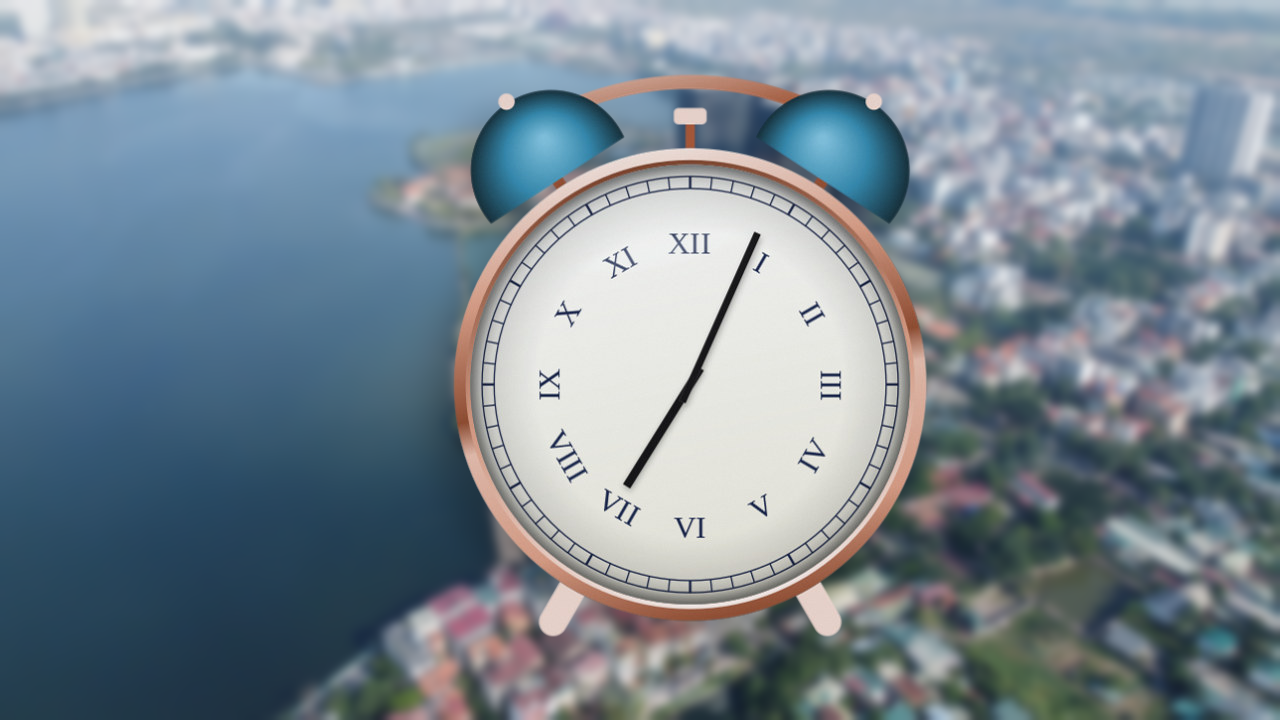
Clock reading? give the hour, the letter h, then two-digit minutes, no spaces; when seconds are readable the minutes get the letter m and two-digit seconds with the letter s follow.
7h04
